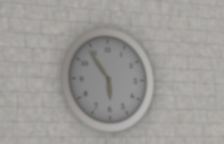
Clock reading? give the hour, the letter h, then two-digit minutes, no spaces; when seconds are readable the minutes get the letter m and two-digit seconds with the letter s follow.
5h54
